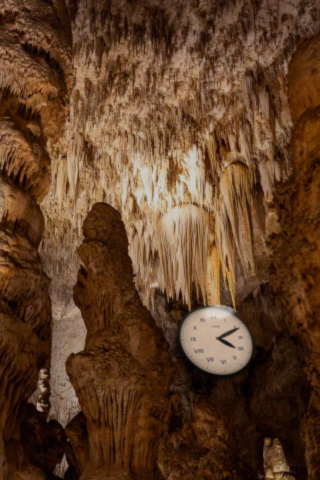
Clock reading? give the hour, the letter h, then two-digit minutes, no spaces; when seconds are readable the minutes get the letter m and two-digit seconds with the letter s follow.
4h11
